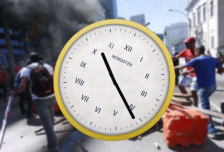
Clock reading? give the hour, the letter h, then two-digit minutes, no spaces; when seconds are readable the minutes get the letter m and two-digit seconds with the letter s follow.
10h21
